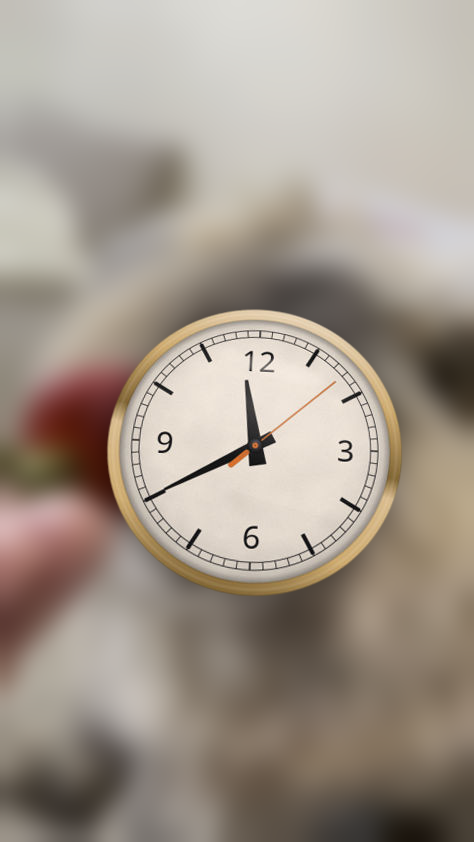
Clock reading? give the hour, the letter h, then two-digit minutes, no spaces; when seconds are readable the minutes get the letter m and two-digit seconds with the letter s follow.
11h40m08s
